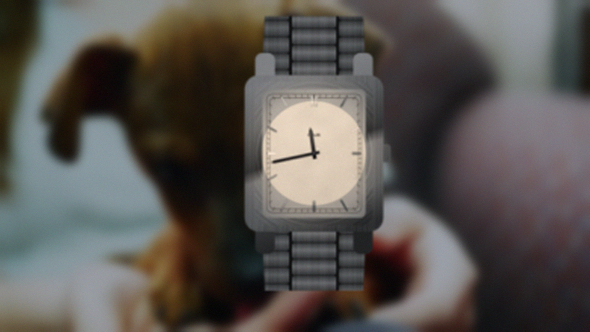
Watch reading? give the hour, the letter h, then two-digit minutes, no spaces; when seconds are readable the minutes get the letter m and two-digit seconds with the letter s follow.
11h43
